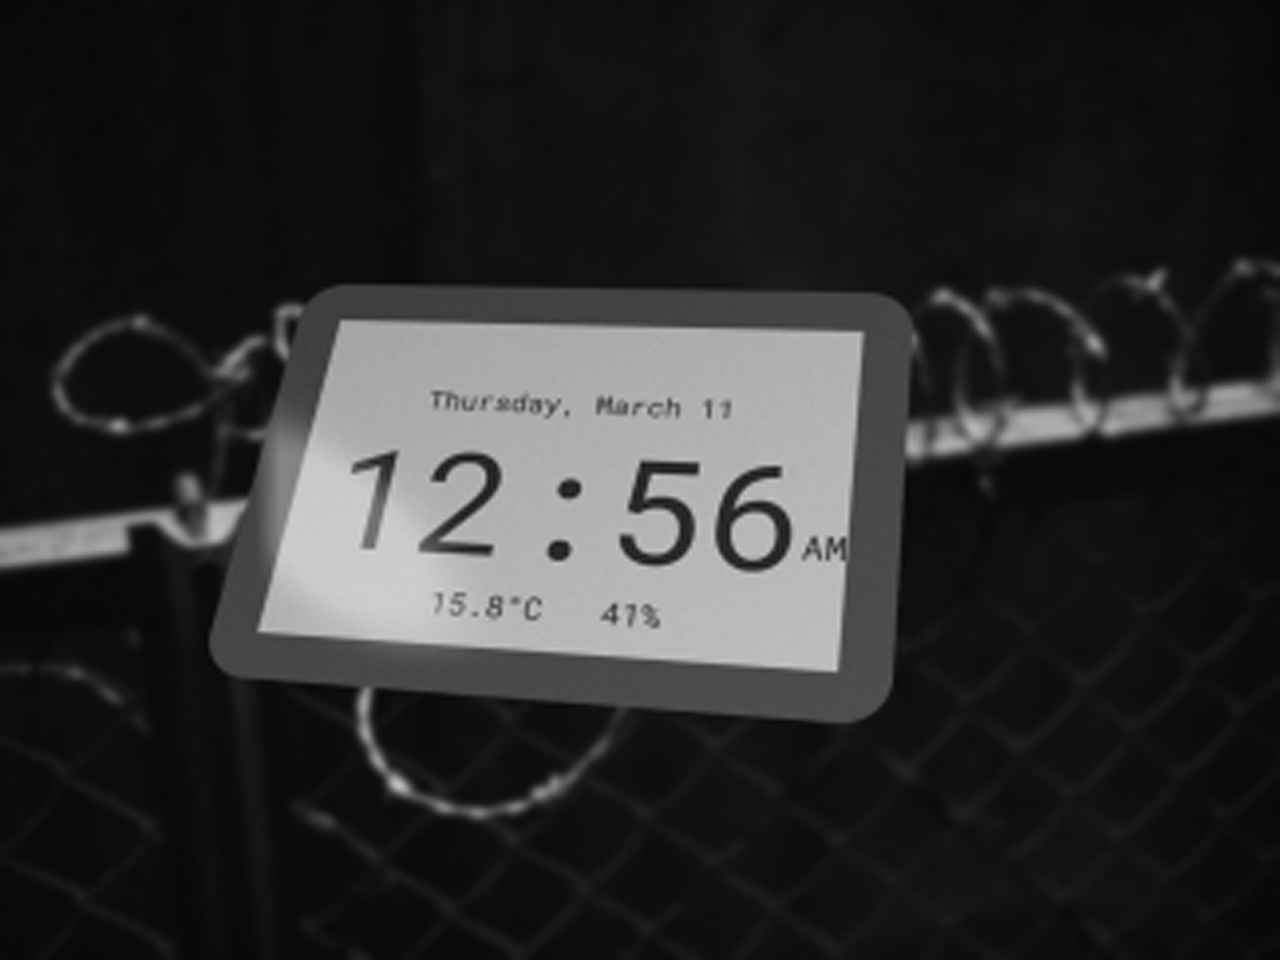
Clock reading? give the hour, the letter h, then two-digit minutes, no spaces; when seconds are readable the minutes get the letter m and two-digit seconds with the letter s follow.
12h56
